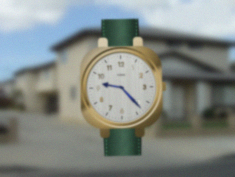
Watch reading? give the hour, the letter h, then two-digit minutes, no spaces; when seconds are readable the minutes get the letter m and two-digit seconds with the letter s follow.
9h23
